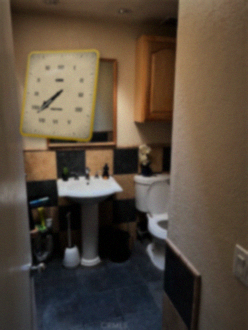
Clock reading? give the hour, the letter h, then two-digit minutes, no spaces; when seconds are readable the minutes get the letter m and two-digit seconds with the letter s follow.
7h38
